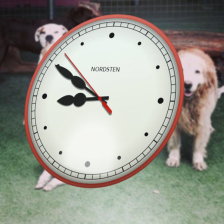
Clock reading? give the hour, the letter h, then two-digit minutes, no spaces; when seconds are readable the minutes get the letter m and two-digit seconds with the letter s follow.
8h49m52s
